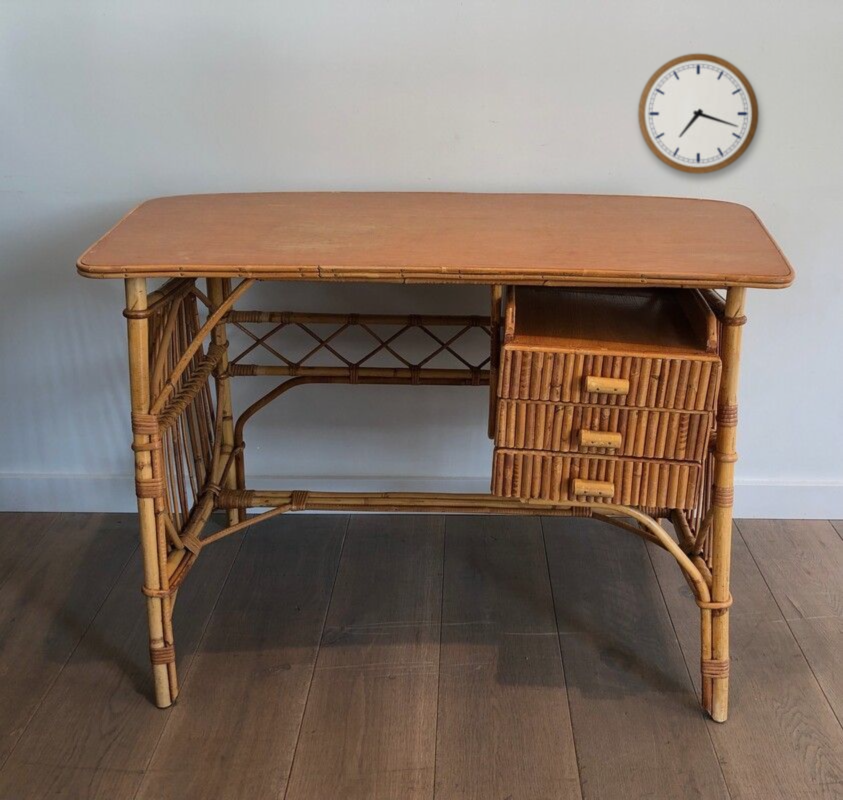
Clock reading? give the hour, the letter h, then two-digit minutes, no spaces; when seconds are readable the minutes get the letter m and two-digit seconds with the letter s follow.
7h18
